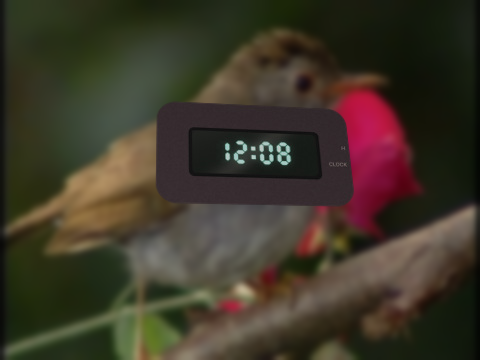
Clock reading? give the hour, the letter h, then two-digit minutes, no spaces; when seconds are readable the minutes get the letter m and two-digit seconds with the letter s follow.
12h08
